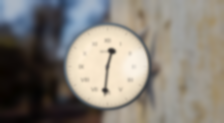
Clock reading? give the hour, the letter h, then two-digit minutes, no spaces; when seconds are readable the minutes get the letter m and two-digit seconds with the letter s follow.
12h31
